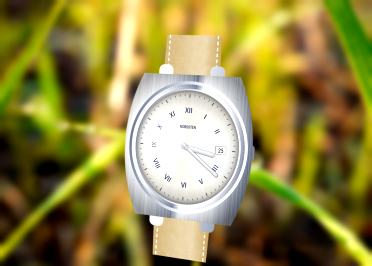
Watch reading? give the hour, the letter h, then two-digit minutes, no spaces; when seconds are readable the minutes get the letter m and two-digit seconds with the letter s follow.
3h21
